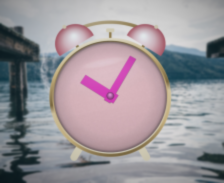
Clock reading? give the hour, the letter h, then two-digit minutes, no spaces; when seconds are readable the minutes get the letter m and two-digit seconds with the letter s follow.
10h05
